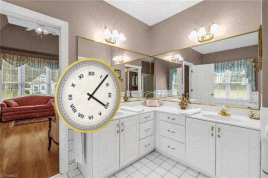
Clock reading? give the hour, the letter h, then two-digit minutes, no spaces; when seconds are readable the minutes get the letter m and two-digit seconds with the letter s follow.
4h07
